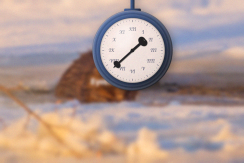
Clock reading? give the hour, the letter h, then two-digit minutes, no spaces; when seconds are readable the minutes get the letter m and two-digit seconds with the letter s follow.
1h38
